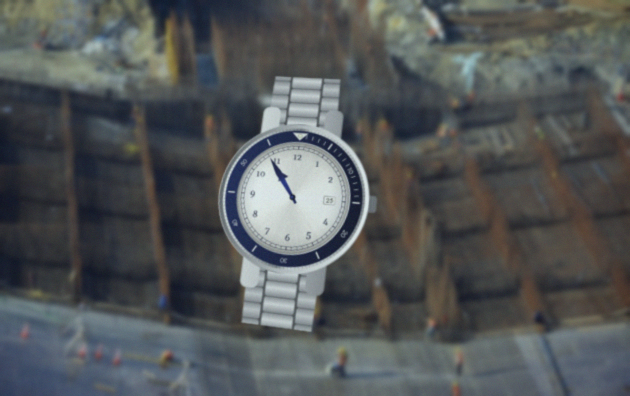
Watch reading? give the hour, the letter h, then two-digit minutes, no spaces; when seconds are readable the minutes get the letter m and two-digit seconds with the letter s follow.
10h54
